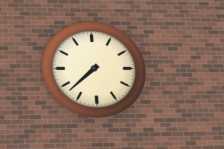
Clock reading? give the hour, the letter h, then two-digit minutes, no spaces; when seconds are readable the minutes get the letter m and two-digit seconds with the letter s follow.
7h38
